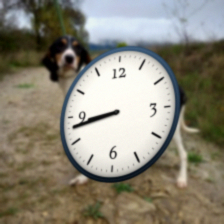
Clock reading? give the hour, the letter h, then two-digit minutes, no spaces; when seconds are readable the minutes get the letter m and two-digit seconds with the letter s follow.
8h43
